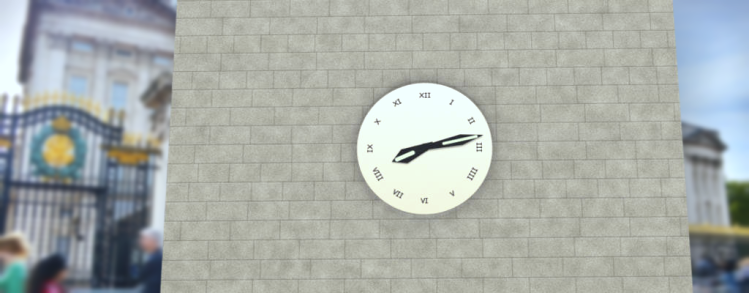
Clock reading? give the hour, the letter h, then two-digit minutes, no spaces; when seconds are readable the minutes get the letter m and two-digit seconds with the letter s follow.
8h13
